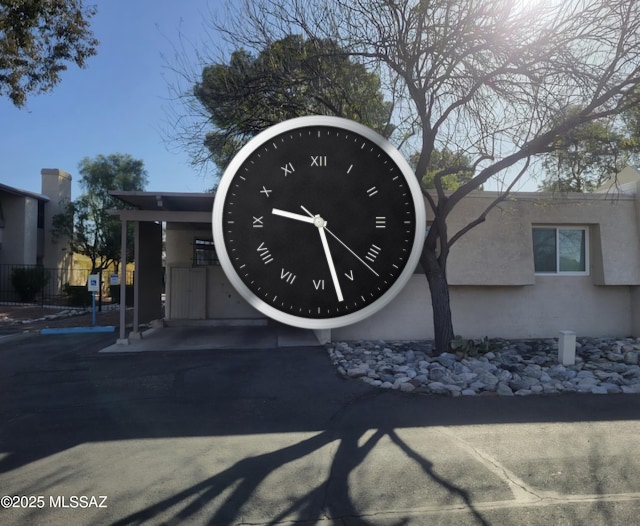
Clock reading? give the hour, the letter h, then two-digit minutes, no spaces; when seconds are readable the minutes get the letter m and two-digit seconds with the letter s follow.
9h27m22s
